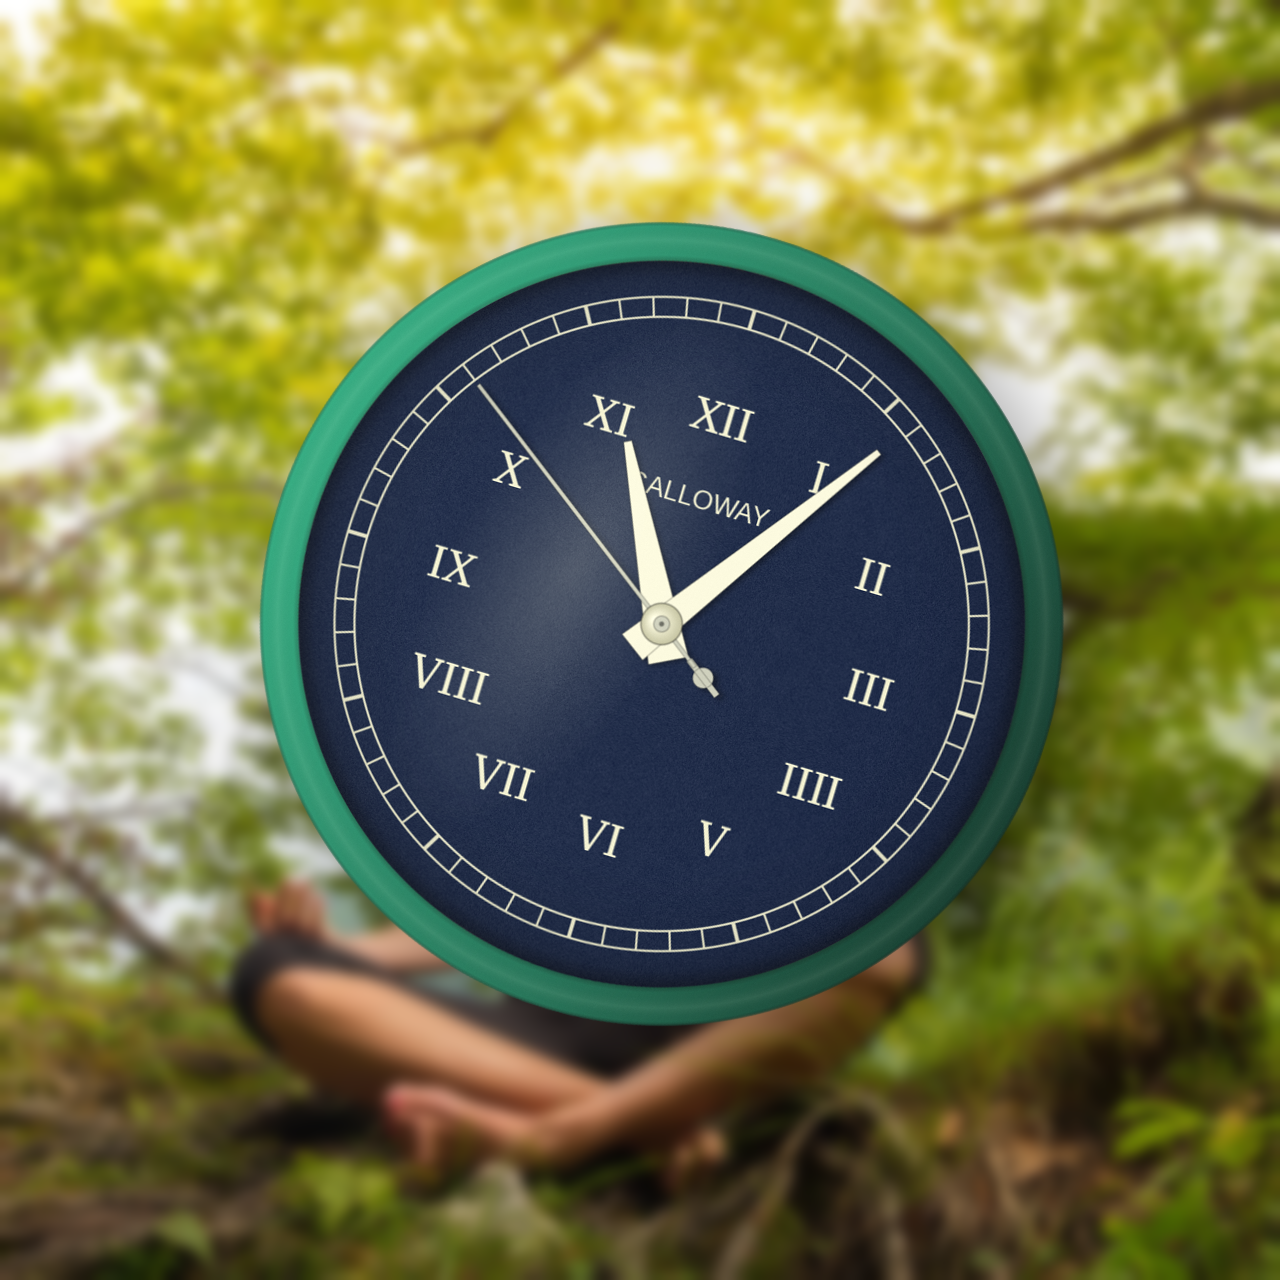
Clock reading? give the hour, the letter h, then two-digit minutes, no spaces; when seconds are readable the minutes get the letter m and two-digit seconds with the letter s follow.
11h05m51s
